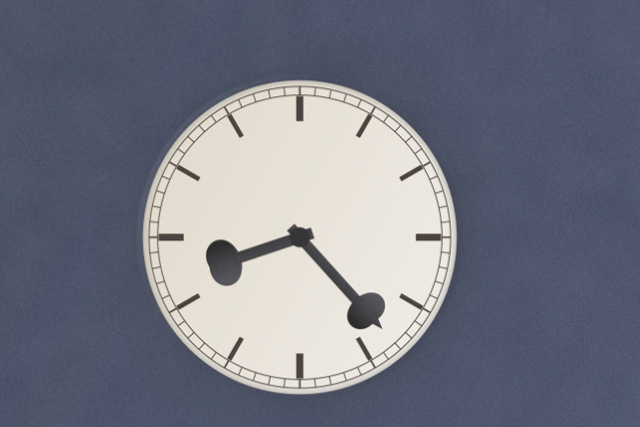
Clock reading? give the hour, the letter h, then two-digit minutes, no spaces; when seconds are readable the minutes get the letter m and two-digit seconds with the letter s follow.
8h23
